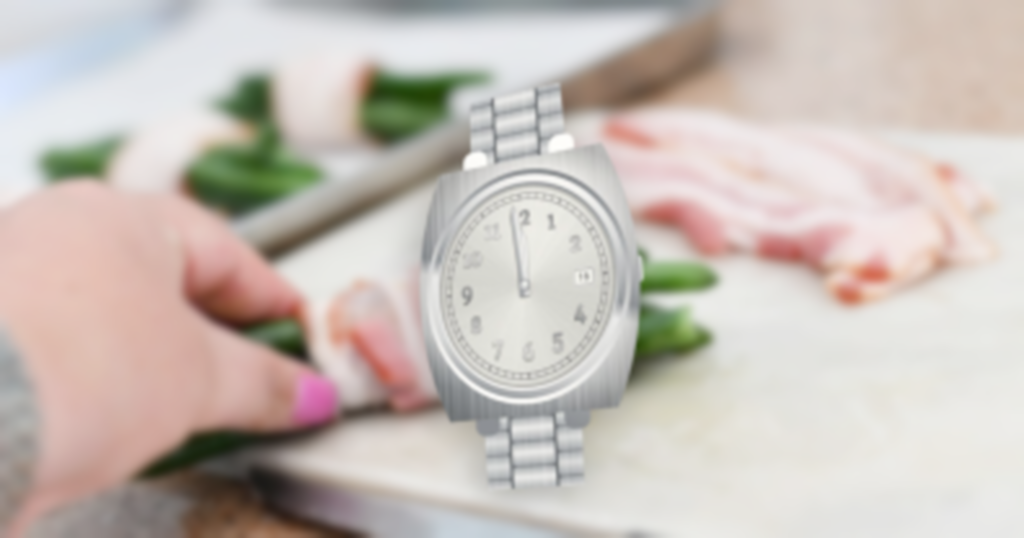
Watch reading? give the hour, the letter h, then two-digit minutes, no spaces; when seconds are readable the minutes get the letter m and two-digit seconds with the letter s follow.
11h59
